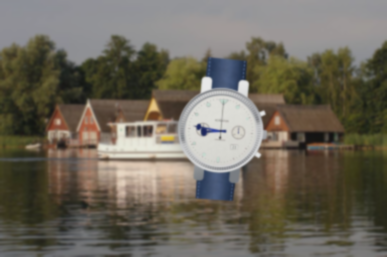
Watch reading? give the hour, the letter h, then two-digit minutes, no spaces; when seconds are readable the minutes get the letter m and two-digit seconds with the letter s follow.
8h46
